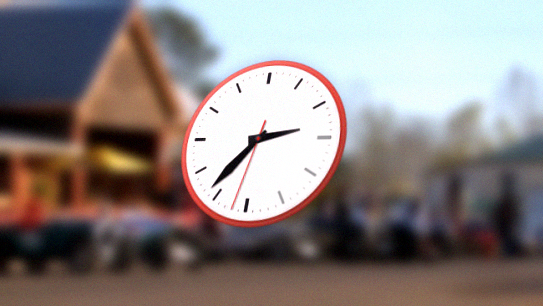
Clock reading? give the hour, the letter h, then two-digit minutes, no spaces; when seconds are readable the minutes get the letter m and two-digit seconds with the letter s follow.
2h36m32s
